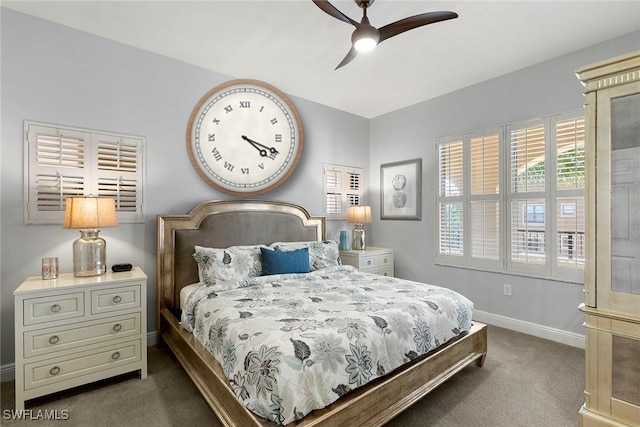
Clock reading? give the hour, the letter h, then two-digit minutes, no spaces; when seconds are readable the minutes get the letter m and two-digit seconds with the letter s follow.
4h19
